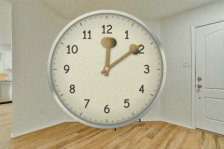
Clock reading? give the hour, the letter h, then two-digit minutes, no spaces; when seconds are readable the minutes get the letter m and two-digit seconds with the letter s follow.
12h09
